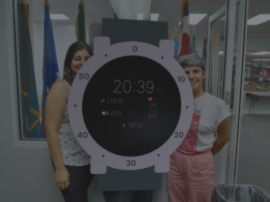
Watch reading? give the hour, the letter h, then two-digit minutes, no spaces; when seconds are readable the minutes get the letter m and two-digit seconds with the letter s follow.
20h39
